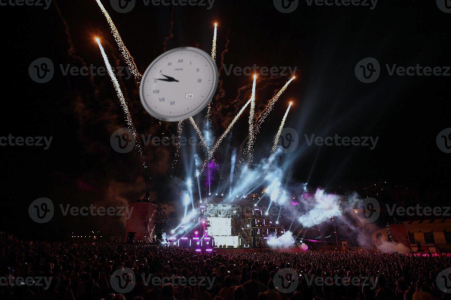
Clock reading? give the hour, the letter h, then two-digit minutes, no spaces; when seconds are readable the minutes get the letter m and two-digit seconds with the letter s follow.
9h46
